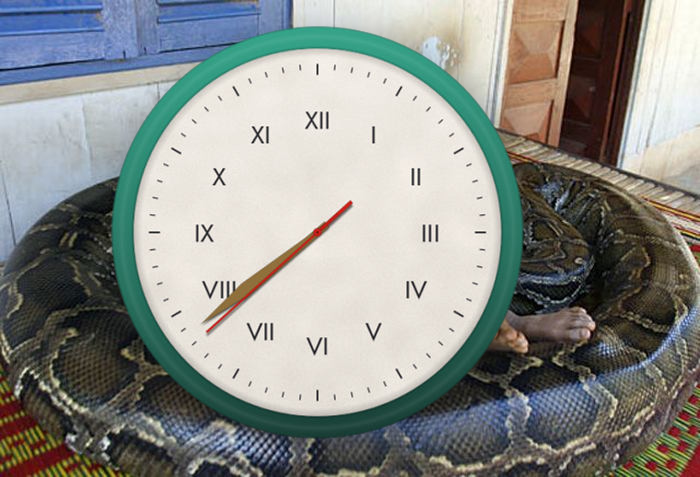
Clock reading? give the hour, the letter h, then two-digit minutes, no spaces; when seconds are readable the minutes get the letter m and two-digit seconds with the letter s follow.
7h38m38s
